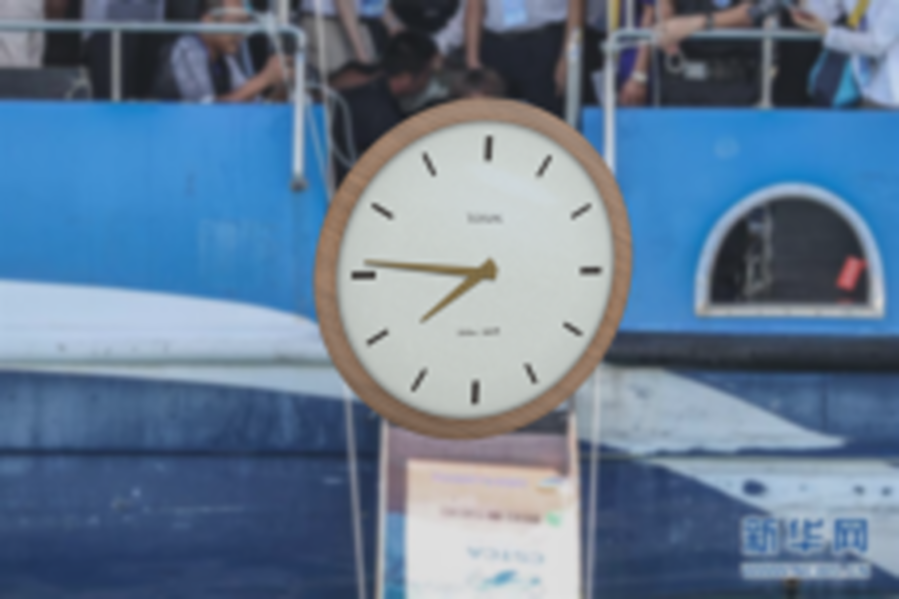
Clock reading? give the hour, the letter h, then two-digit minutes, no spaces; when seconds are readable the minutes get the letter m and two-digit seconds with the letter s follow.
7h46
